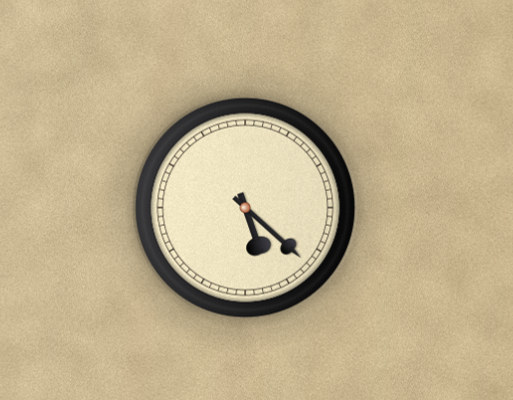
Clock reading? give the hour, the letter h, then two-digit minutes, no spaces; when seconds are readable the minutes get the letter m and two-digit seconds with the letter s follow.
5h22
